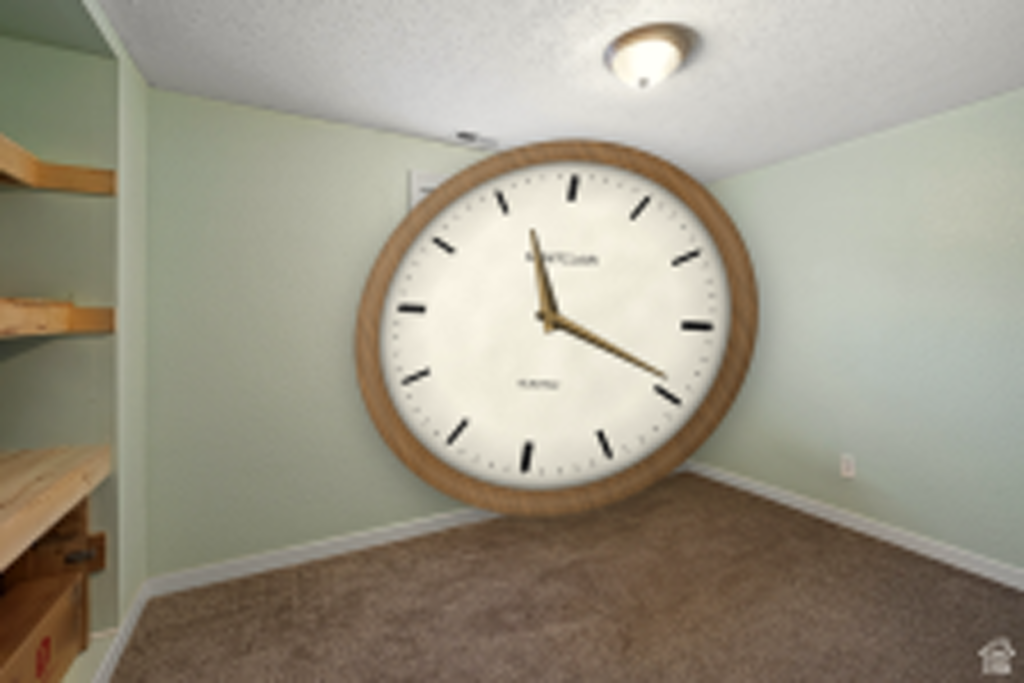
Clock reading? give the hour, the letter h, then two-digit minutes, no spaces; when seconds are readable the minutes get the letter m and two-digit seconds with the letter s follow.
11h19
